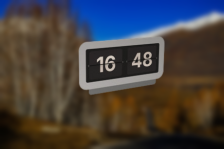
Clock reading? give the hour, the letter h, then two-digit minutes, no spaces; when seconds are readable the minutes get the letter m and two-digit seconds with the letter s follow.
16h48
